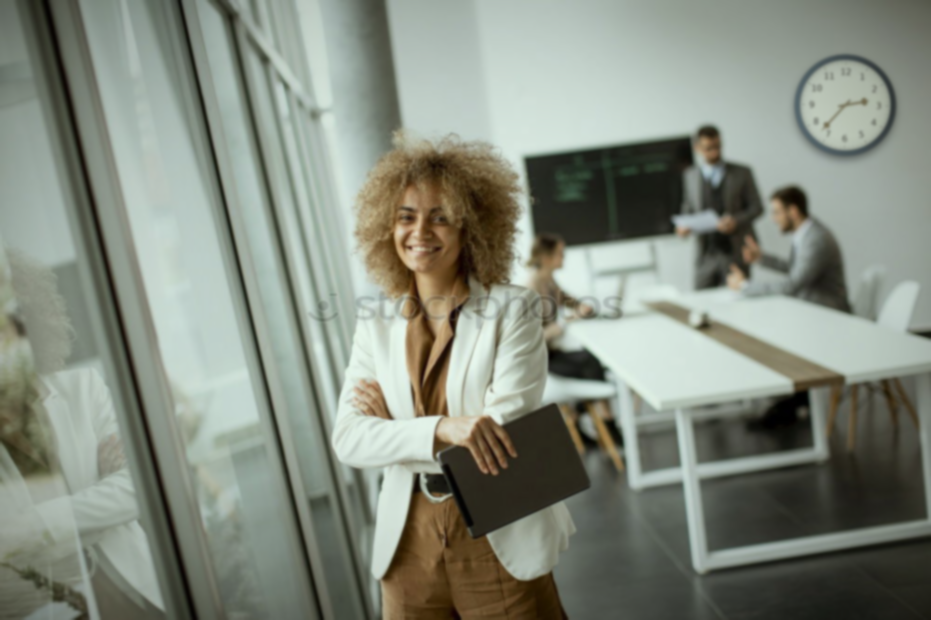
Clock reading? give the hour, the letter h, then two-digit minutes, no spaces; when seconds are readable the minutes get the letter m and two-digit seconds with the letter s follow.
2h37
